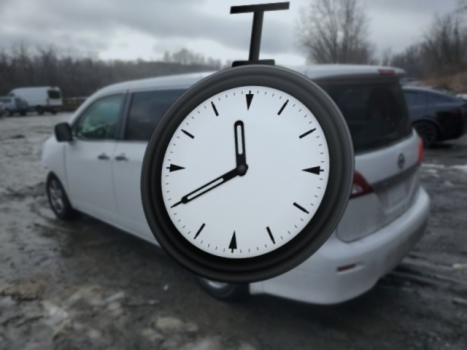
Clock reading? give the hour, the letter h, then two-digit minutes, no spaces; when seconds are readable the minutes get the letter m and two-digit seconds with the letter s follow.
11h40
